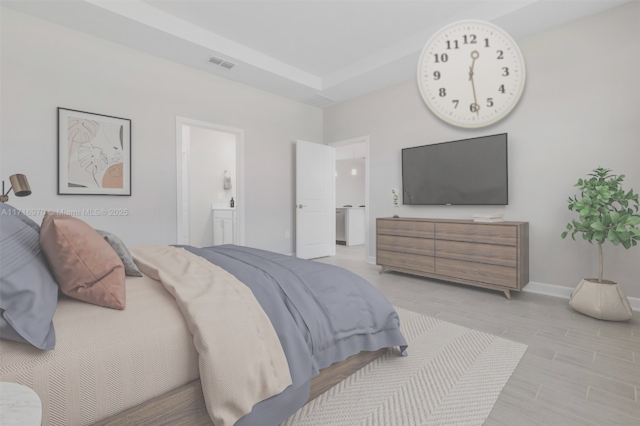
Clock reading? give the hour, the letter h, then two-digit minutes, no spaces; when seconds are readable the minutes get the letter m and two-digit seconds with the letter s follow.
12h29
